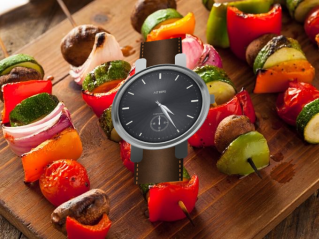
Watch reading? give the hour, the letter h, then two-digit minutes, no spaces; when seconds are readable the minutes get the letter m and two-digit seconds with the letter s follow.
4h25
